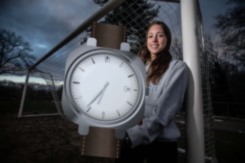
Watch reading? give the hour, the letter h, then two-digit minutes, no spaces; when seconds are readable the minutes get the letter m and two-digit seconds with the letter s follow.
6h36
